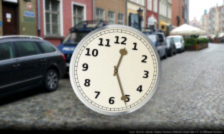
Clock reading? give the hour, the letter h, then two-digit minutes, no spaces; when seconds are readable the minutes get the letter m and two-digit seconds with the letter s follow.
12h26
